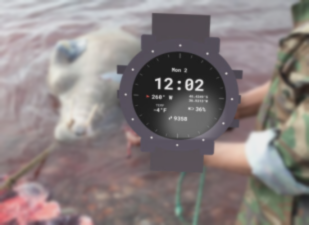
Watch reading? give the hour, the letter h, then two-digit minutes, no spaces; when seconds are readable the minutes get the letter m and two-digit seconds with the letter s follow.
12h02
